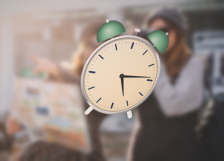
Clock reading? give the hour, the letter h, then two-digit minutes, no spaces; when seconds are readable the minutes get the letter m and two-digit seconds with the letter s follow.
5h14
